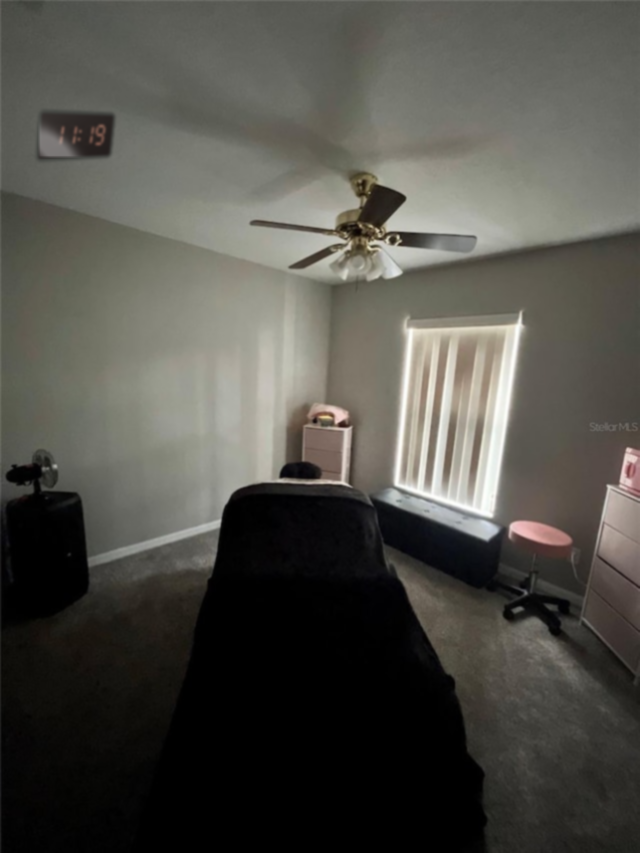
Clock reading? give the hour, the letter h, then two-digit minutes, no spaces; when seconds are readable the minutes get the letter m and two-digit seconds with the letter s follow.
11h19
